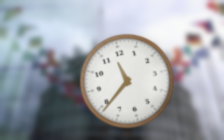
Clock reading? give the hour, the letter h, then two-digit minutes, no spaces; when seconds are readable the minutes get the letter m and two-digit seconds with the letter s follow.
11h39
